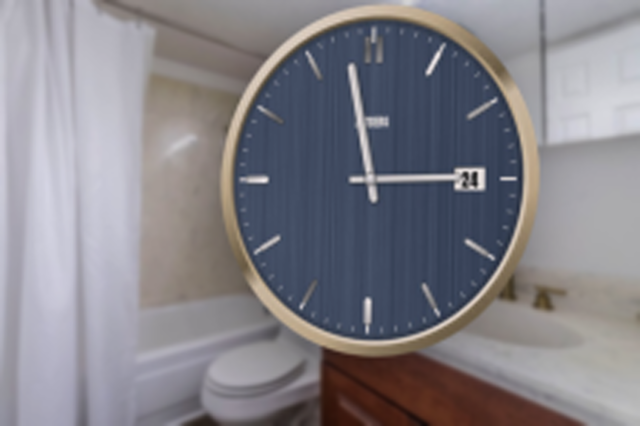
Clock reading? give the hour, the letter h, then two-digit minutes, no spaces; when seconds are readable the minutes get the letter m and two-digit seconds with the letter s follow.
2h58
